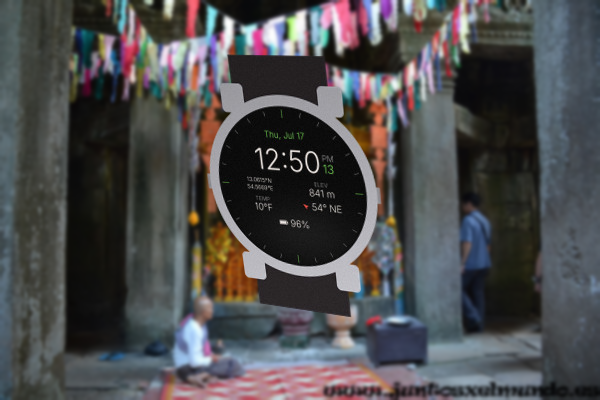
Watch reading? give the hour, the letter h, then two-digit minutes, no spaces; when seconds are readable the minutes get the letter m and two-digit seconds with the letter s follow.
12h50m13s
